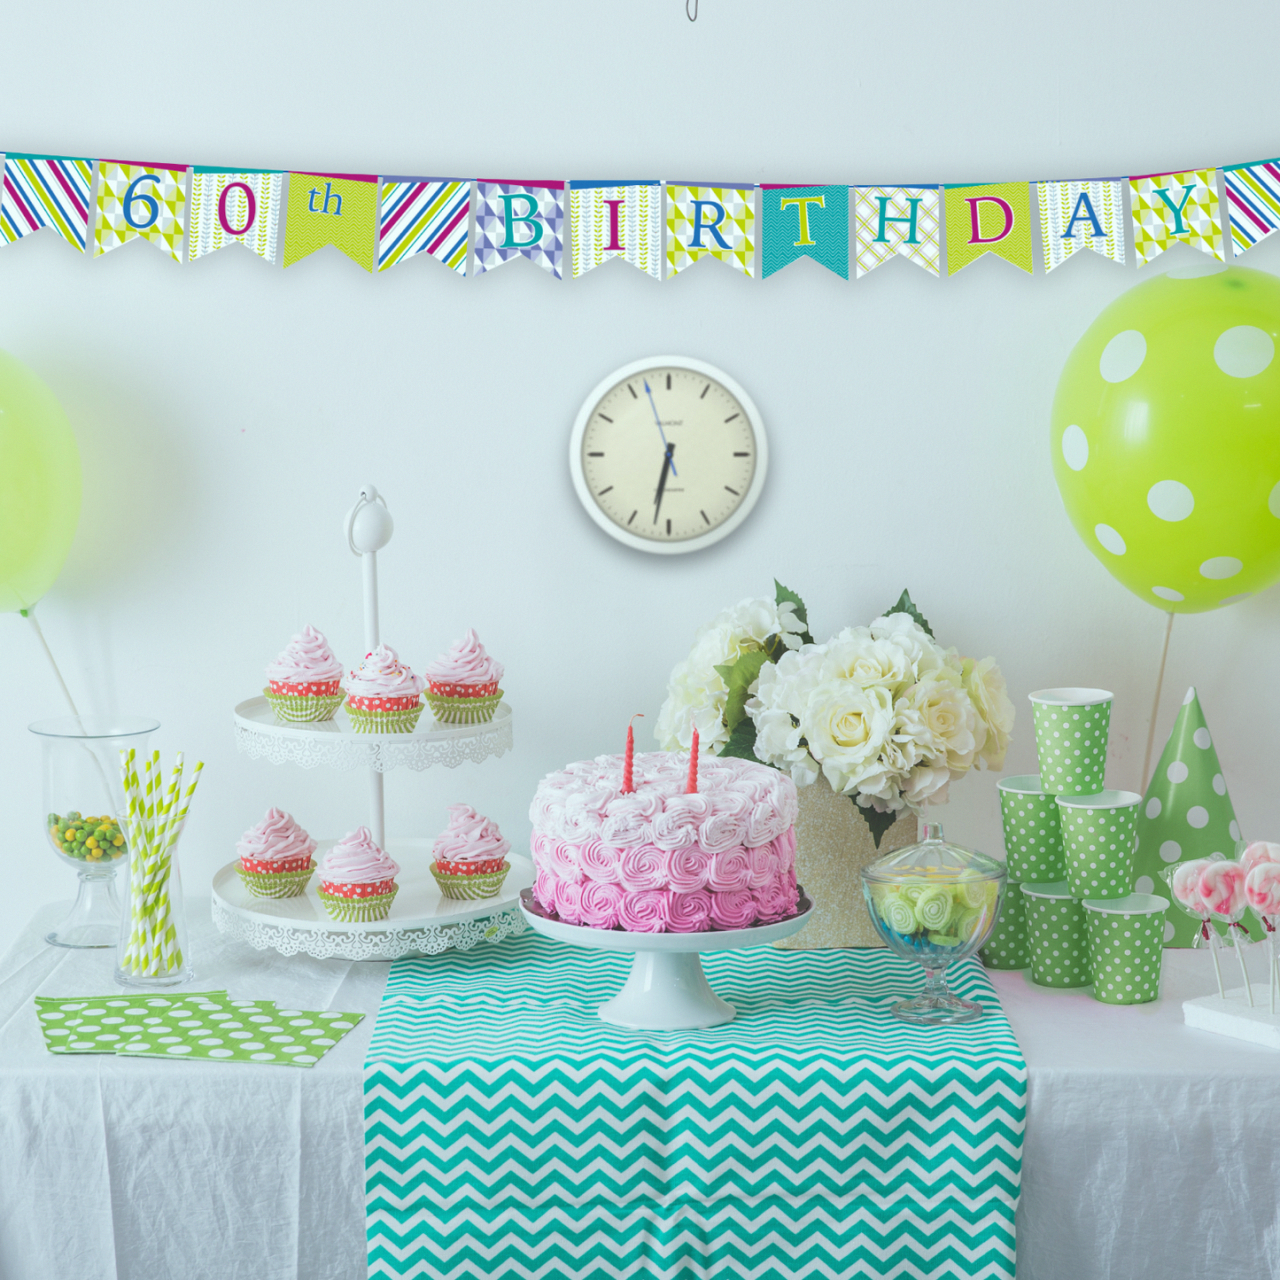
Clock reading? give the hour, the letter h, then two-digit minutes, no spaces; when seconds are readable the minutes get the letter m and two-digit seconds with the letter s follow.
6h31m57s
